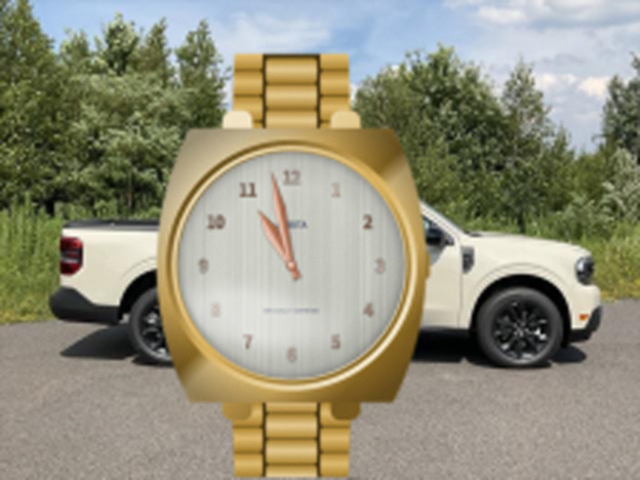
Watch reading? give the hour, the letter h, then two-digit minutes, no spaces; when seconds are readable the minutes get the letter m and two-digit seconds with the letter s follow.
10h58
